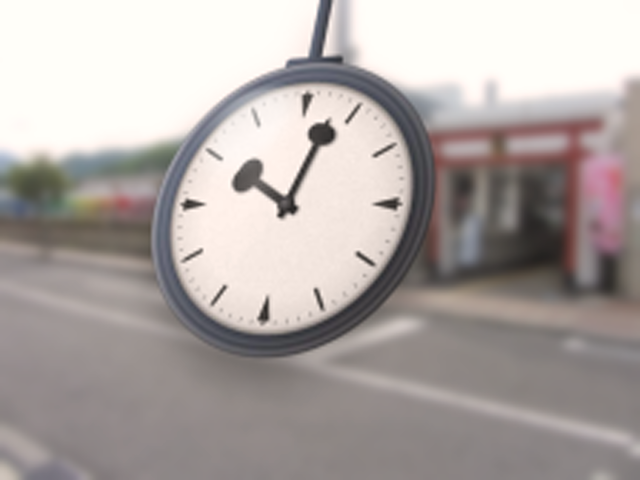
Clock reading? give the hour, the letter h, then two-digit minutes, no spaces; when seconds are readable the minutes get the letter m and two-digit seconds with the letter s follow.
10h03
